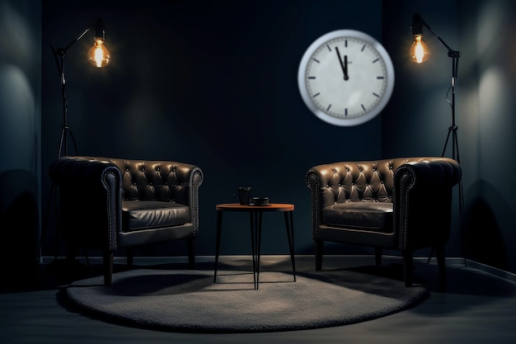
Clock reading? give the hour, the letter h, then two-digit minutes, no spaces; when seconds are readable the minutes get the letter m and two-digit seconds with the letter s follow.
11h57
